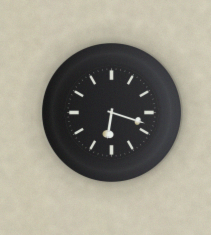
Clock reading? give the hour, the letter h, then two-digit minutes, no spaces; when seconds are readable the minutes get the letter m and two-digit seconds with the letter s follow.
6h18
